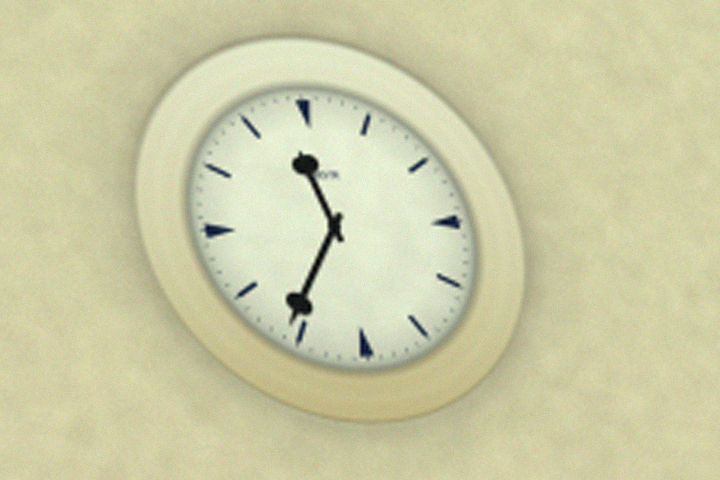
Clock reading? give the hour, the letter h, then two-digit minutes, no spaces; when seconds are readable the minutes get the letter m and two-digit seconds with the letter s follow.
11h36
